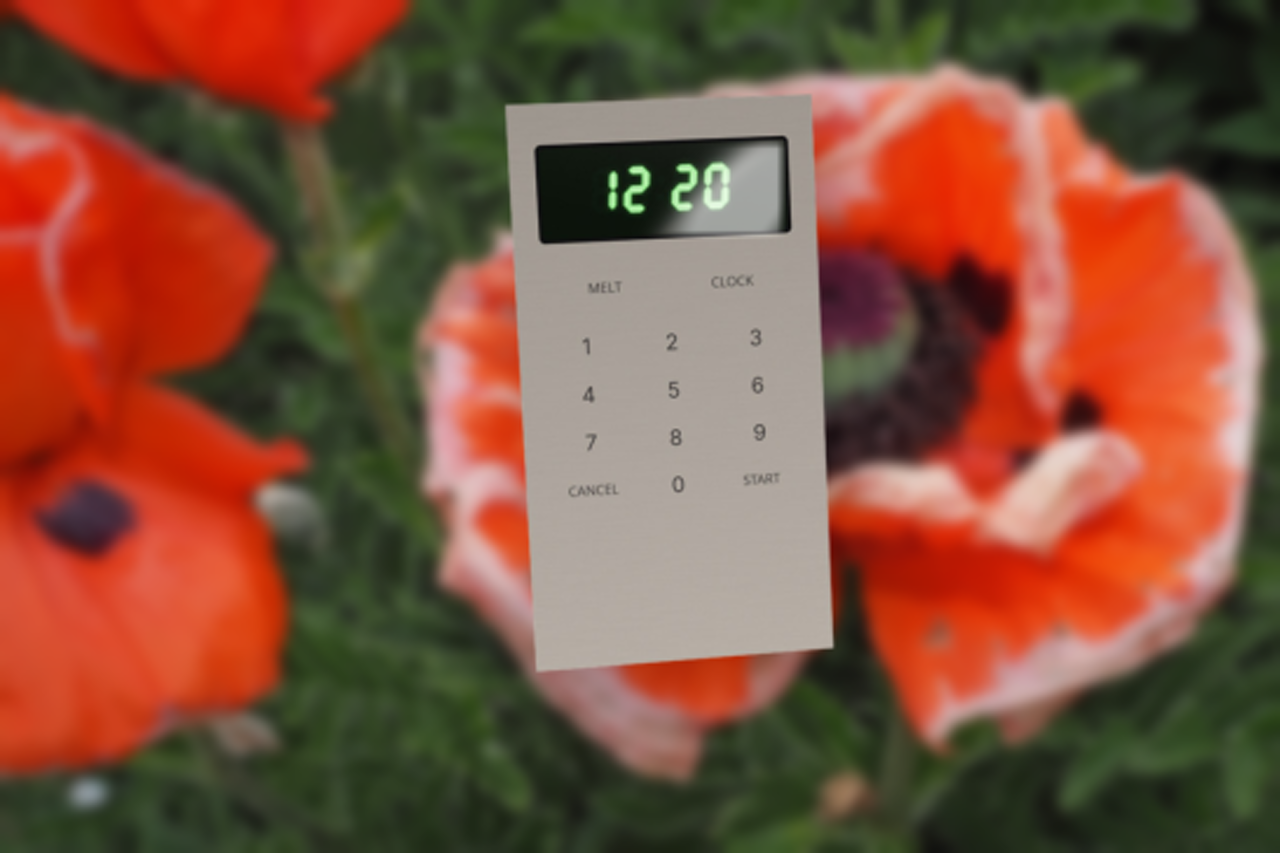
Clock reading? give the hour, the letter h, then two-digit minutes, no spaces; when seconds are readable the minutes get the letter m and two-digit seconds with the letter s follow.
12h20
